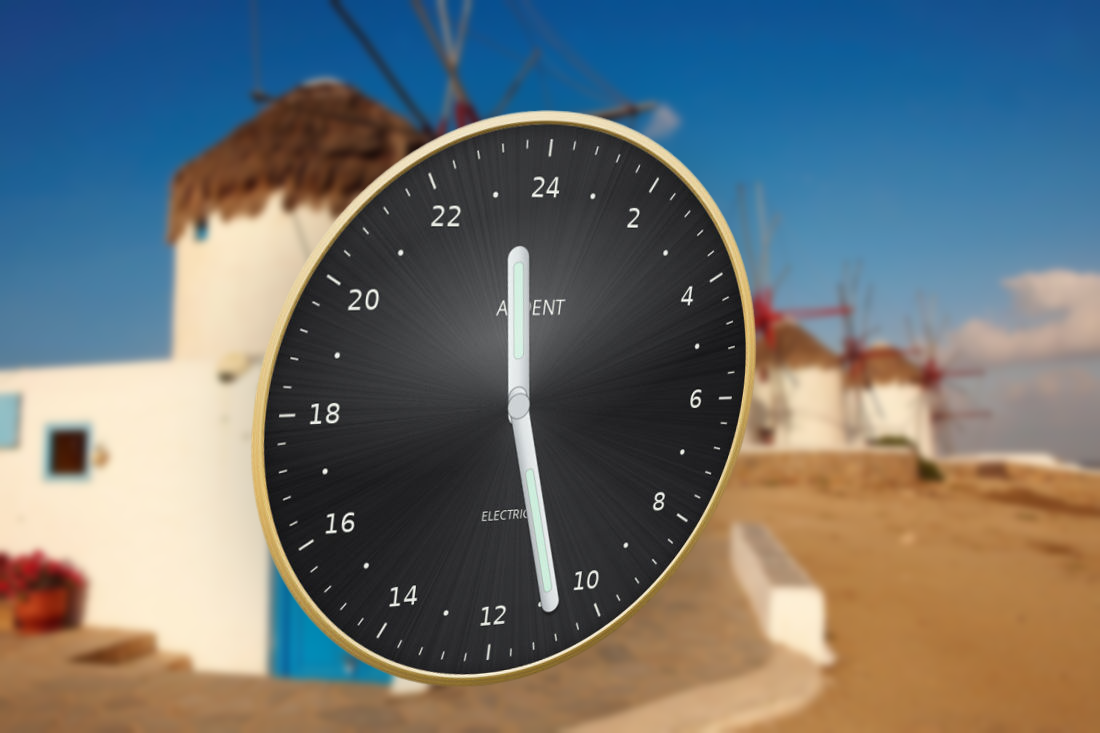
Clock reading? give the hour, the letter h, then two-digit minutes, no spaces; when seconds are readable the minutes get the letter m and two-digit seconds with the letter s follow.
23h27
